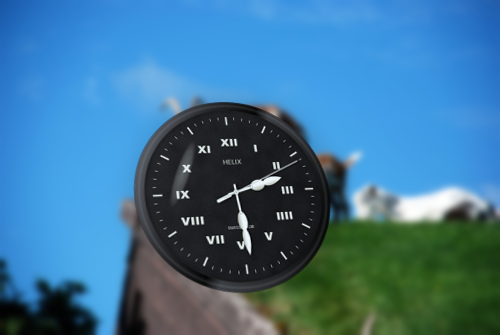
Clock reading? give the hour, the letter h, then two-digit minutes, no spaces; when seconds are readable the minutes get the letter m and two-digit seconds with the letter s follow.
2h29m11s
